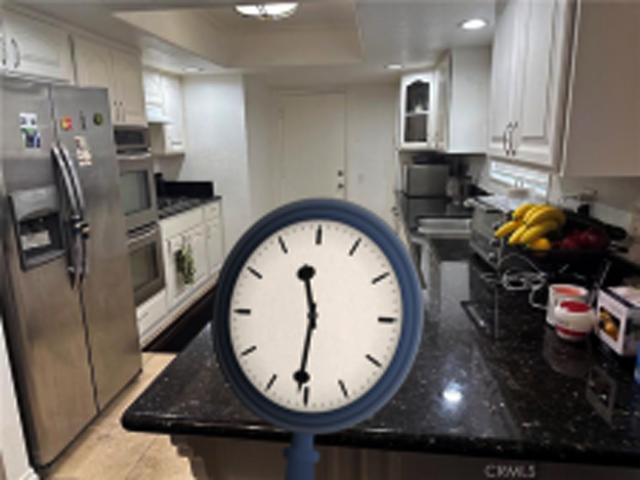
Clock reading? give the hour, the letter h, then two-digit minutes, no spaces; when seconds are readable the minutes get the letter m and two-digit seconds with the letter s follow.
11h31
